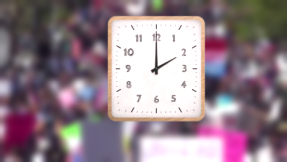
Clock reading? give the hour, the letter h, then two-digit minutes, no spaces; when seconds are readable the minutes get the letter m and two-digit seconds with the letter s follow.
2h00
